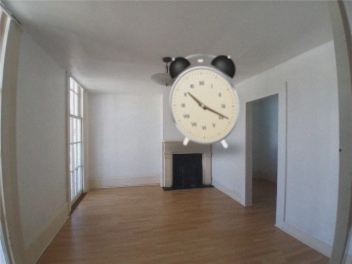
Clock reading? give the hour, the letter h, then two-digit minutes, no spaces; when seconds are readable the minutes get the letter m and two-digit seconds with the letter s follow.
10h19
